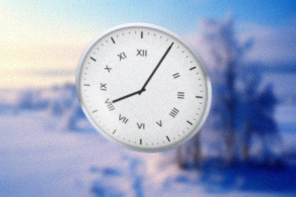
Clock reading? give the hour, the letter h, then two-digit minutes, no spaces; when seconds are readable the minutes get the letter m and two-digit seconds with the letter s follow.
8h05
